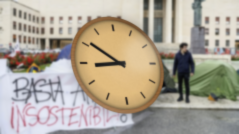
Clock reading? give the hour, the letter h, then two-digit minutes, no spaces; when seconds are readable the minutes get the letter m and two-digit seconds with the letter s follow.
8h51
